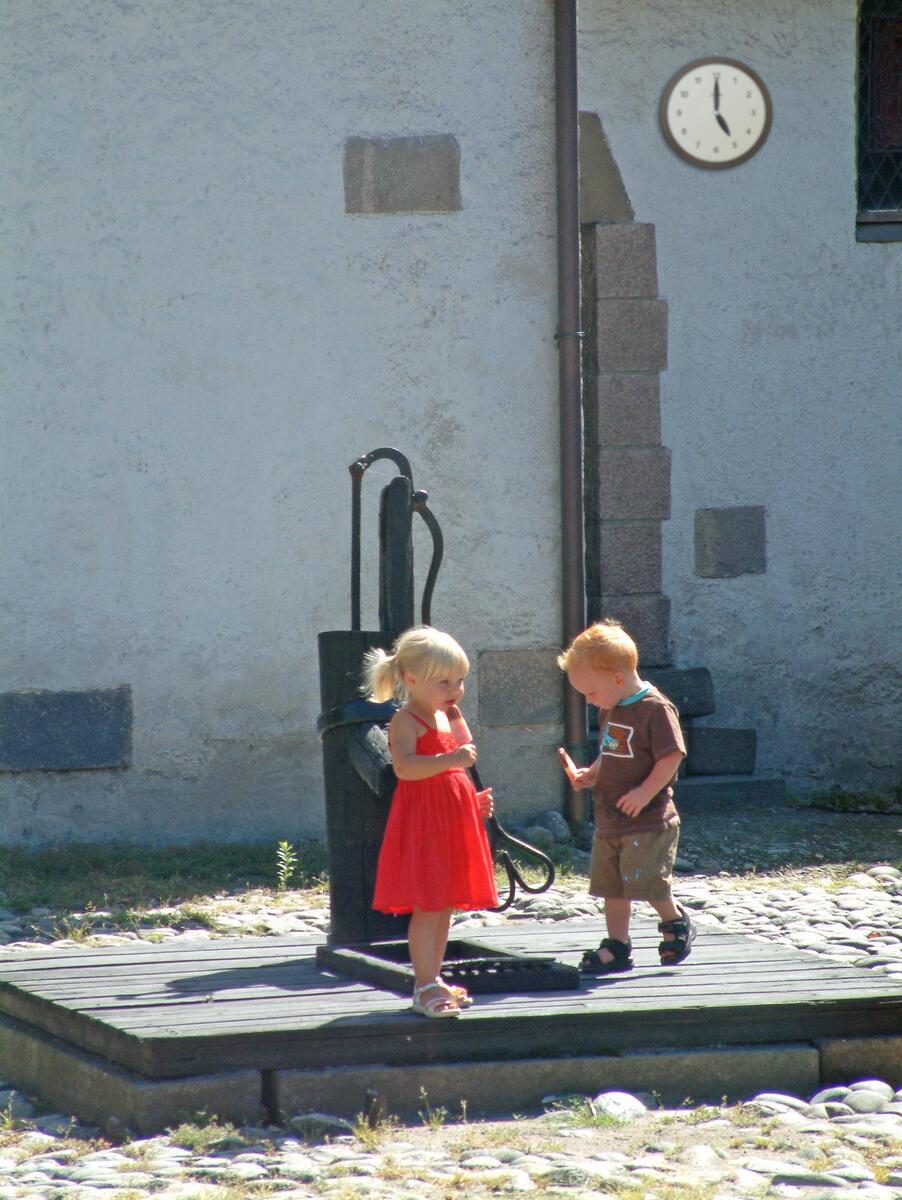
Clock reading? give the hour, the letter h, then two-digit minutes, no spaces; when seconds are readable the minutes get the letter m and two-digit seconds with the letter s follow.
5h00
